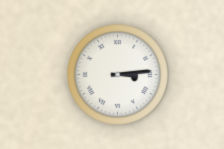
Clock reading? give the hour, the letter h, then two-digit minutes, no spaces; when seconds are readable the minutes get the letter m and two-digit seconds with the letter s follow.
3h14
